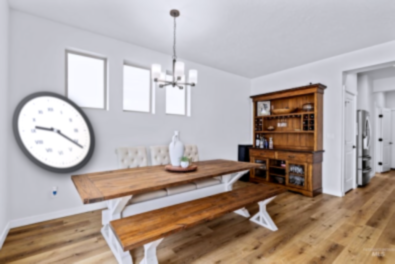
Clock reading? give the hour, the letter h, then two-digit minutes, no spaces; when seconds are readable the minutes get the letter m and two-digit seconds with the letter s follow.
9h21
